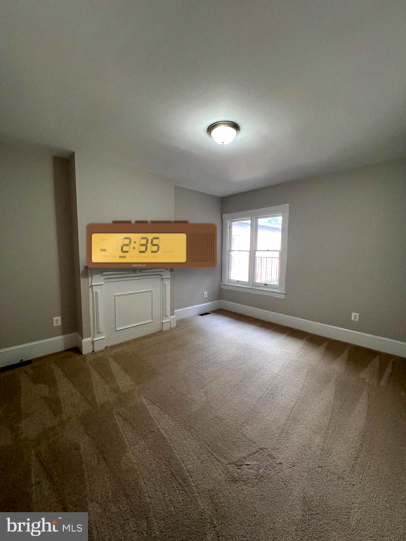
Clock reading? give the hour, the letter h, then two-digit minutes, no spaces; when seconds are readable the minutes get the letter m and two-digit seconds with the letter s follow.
2h35
